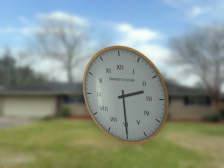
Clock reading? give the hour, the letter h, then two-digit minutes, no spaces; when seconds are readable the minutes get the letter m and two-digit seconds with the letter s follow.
2h30
